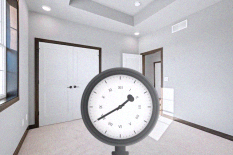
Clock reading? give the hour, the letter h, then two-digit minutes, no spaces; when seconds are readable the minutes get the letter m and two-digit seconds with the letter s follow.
1h40
